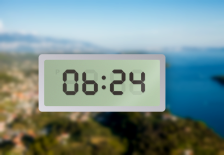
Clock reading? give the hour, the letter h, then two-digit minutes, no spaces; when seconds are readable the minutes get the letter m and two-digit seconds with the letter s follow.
6h24
